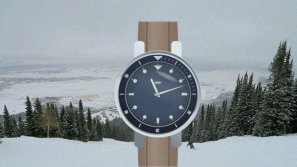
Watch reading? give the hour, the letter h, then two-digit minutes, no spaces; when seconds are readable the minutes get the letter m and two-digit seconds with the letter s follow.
11h12
